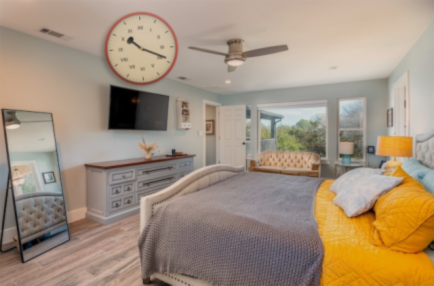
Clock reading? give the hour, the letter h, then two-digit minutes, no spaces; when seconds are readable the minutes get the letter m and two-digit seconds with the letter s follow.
10h19
